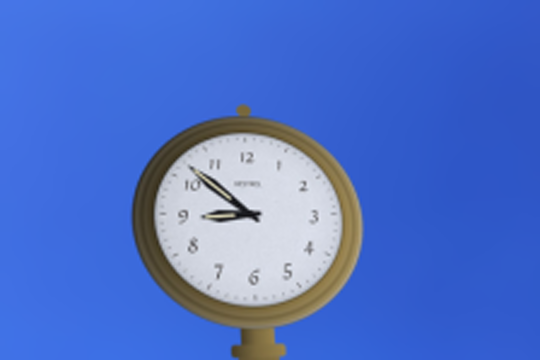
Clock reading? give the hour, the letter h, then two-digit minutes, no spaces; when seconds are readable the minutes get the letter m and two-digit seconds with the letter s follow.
8h52
